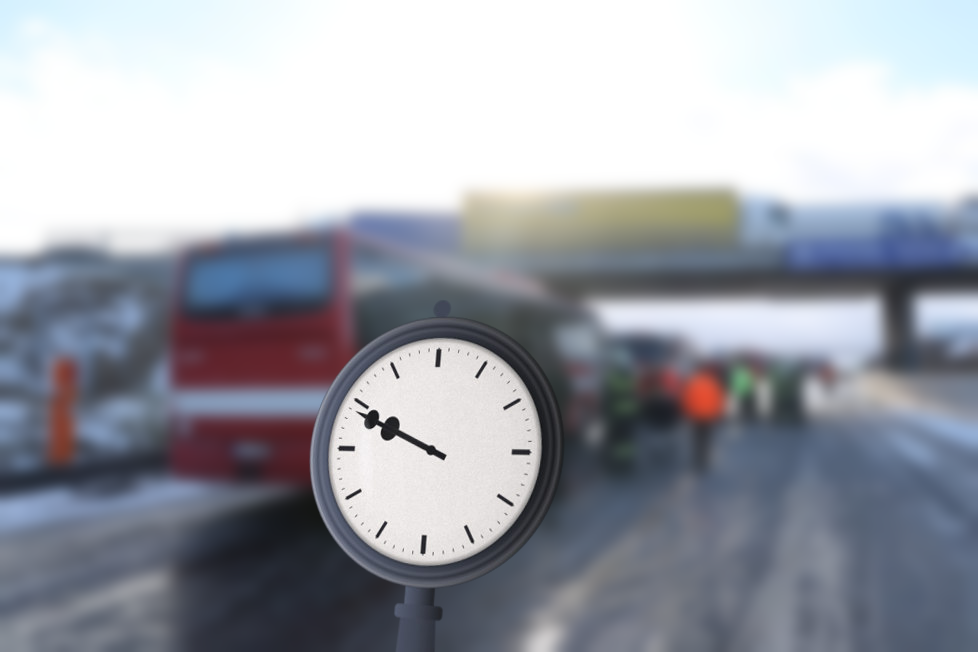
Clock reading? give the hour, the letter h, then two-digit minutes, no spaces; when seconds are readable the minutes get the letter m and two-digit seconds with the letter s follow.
9h49
